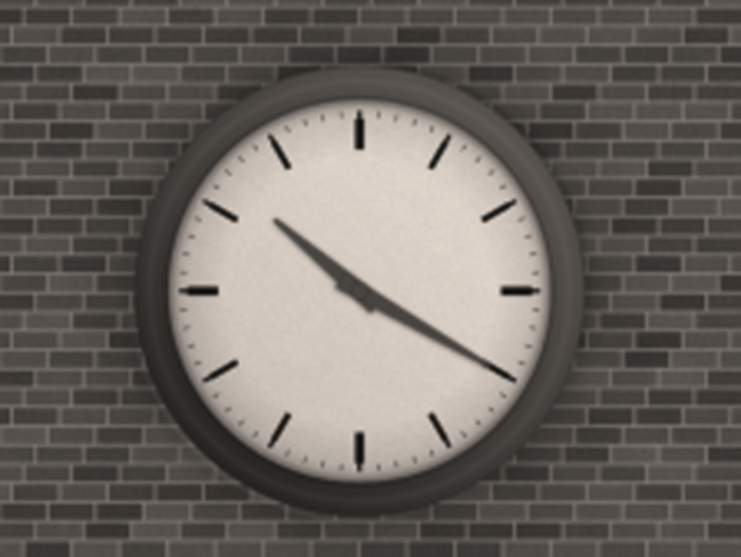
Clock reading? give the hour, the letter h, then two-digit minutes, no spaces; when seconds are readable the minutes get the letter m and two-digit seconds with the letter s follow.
10h20
